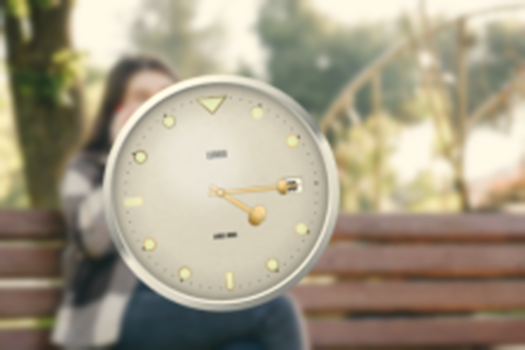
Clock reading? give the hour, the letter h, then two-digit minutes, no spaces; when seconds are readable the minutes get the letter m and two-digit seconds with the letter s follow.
4h15
